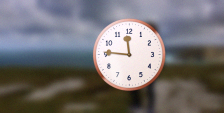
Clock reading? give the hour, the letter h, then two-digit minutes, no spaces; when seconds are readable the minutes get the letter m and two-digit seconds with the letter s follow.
11h46
